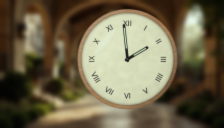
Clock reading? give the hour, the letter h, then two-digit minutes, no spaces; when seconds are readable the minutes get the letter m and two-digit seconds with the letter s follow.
1h59
